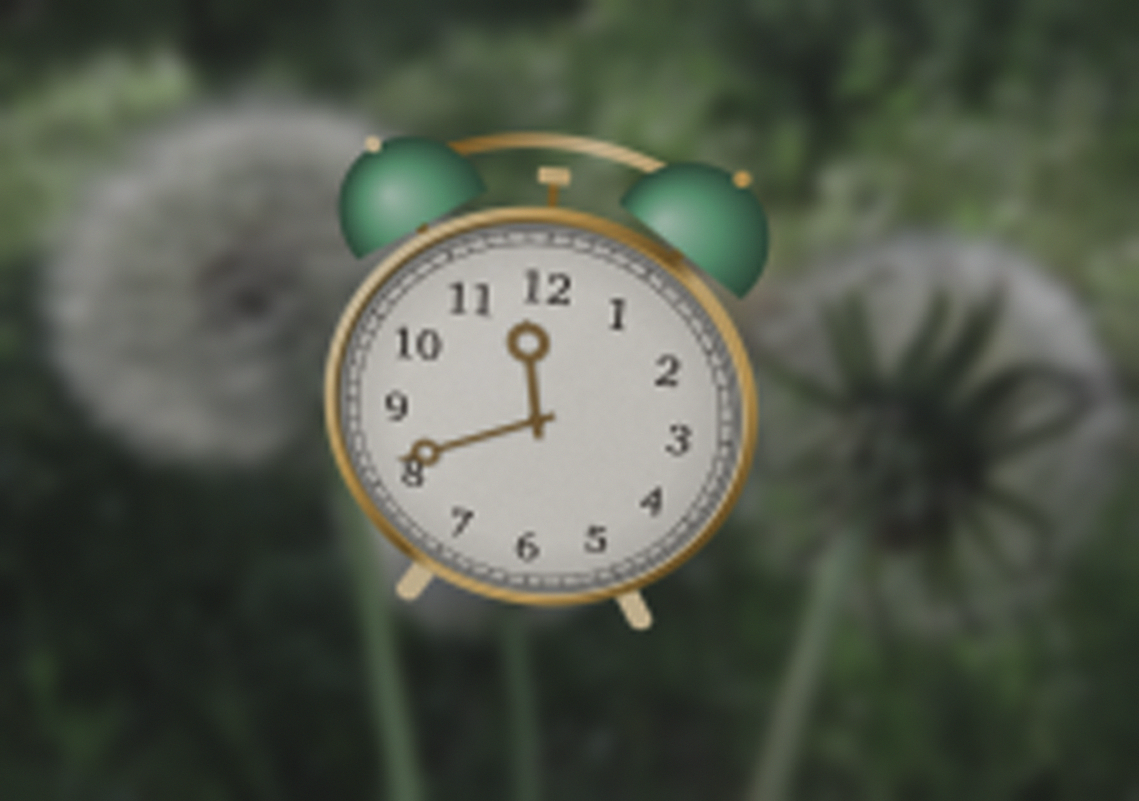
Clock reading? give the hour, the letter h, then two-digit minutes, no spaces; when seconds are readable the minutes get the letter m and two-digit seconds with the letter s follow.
11h41
